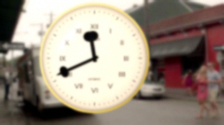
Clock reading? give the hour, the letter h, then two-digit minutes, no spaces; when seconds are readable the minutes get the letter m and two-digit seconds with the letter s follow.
11h41
